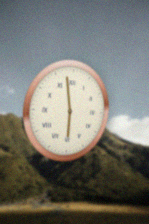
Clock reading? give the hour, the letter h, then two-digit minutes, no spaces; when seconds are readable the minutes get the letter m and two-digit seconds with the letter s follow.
5h58
